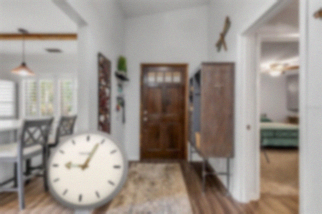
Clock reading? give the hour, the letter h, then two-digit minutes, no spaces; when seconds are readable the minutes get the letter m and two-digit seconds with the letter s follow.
9h04
